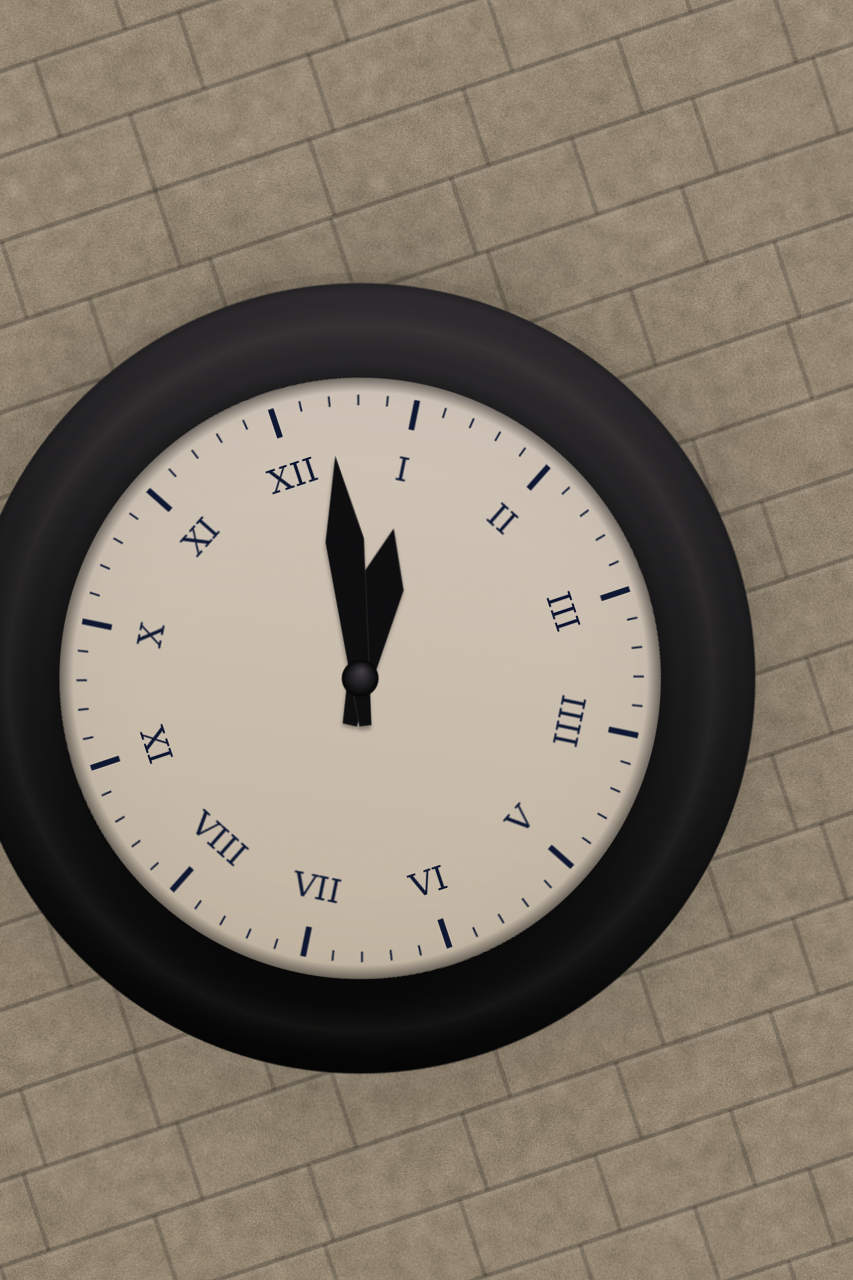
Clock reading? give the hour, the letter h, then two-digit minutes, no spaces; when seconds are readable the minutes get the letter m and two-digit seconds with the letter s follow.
1h02
